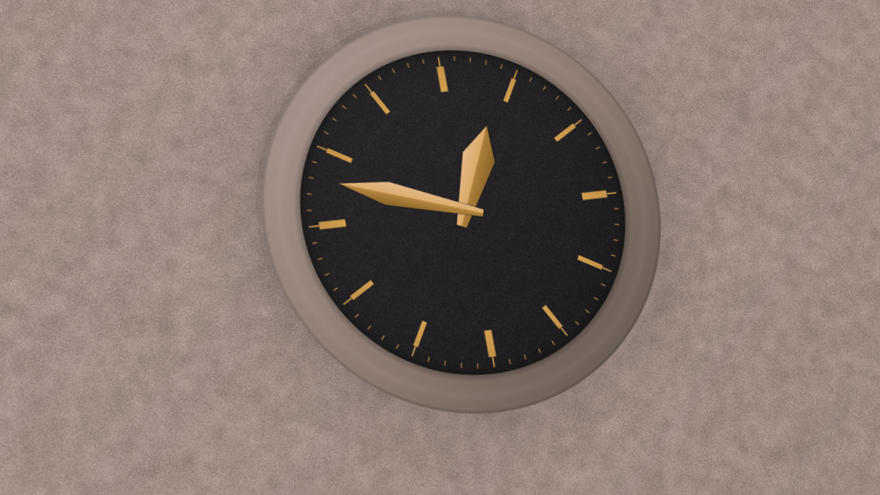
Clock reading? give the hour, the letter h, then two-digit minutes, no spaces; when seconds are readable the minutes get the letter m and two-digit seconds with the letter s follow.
12h48
